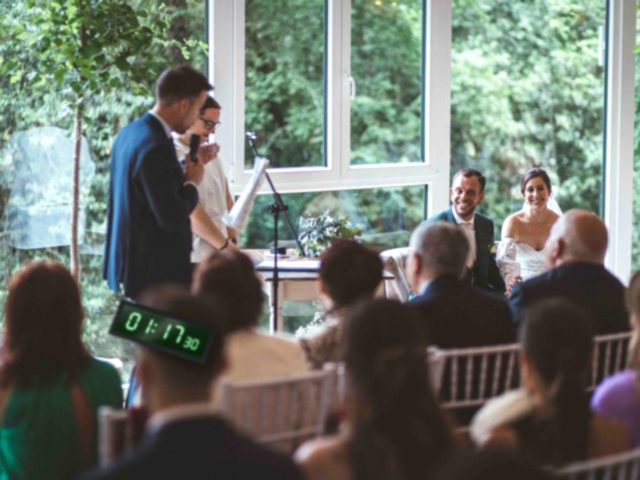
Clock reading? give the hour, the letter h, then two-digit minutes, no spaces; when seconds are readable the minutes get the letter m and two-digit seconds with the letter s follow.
1h17
